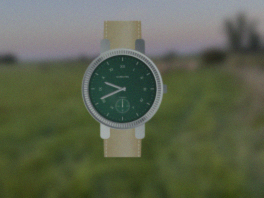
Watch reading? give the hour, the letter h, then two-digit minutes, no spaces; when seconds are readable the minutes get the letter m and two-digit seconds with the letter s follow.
9h41
